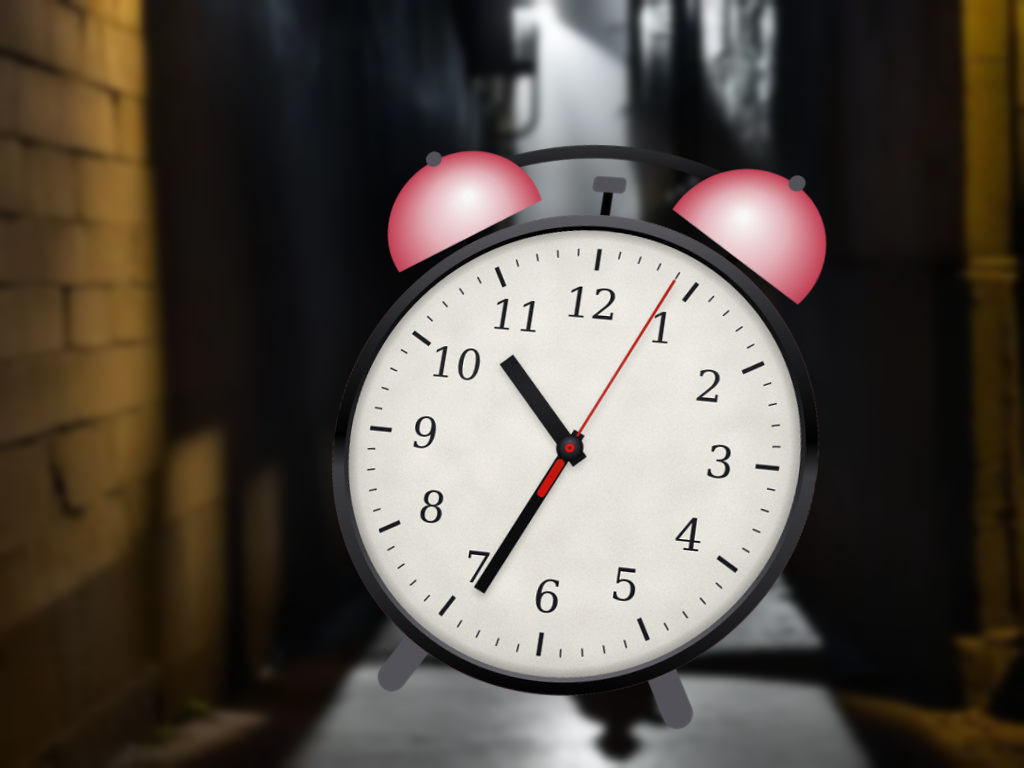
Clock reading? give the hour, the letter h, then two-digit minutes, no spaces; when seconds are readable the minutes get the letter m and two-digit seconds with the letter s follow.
10h34m04s
